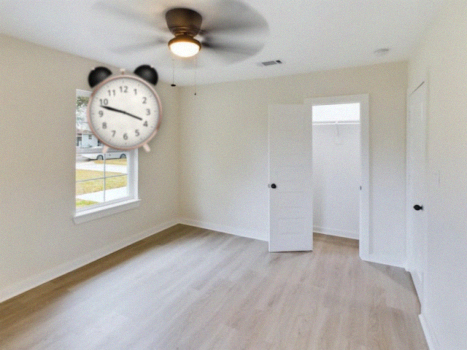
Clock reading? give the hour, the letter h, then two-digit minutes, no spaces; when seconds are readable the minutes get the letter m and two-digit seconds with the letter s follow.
3h48
